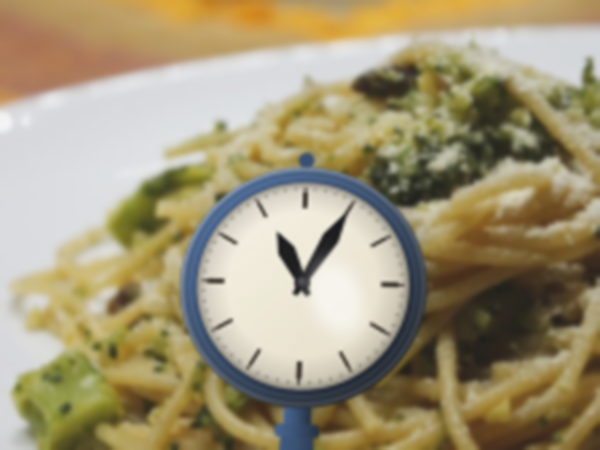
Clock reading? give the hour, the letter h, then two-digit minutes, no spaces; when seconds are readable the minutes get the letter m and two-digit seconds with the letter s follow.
11h05
